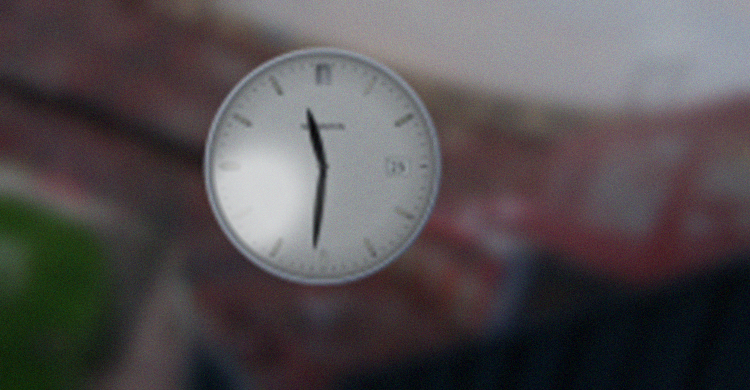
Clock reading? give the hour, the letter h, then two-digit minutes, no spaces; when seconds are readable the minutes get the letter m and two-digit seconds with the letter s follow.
11h31
